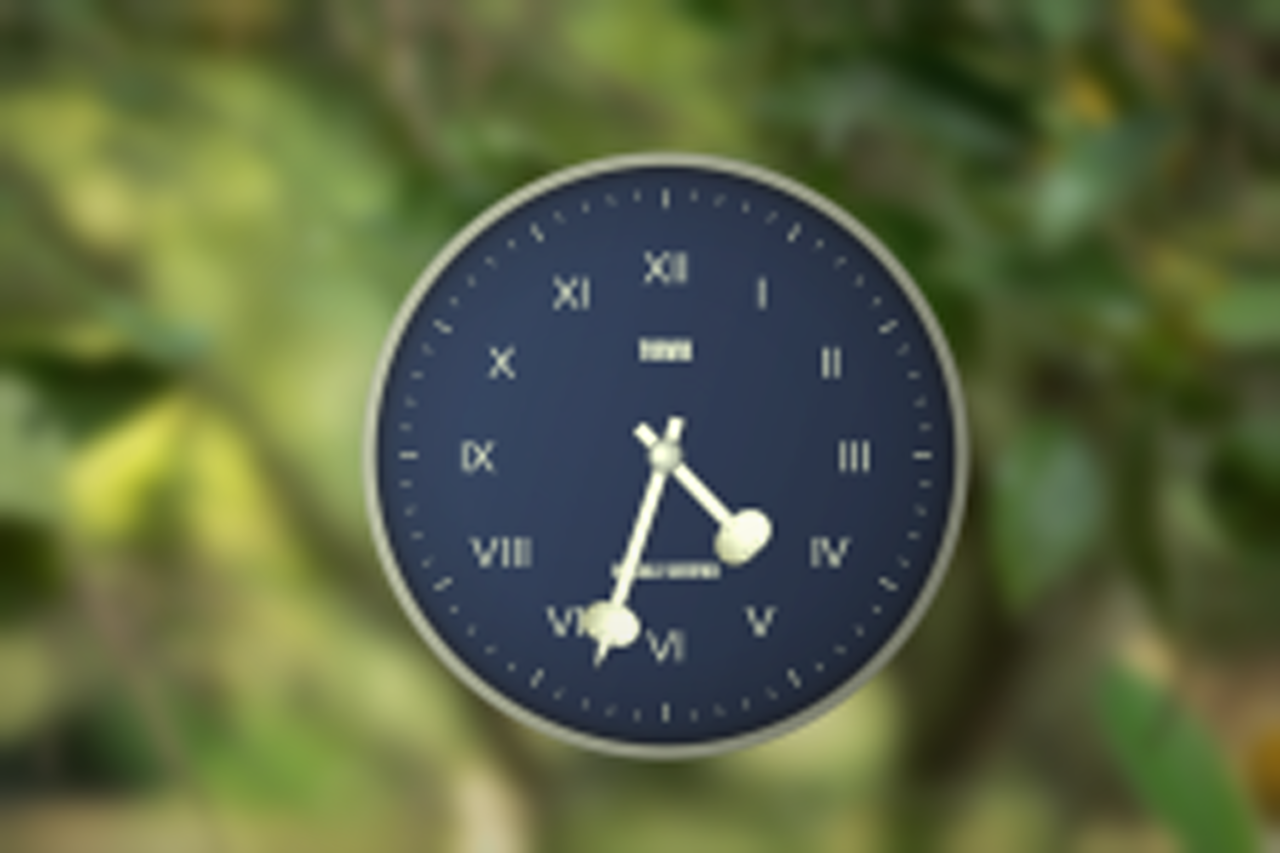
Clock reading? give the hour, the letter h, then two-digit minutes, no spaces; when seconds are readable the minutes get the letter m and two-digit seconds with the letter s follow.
4h33
